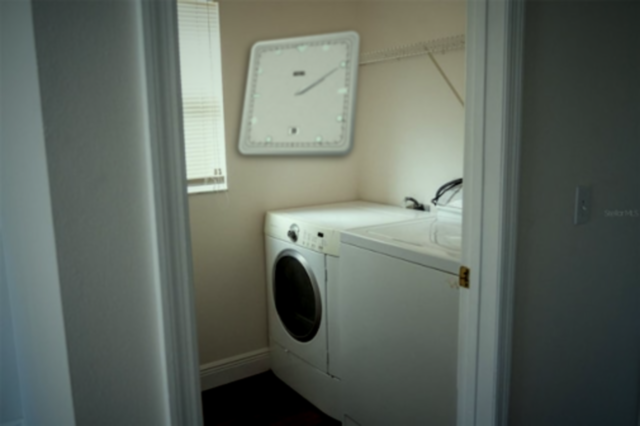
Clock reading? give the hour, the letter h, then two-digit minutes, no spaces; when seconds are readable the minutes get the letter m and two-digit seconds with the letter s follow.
2h10
